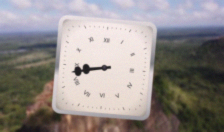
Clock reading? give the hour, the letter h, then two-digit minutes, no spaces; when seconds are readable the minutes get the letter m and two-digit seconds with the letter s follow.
8h43
